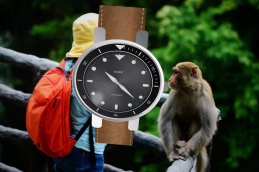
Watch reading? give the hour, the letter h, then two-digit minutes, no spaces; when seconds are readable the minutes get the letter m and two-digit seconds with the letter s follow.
10h22
